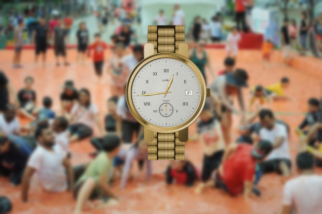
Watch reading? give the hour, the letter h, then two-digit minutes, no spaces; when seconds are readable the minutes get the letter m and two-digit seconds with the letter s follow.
12h44
